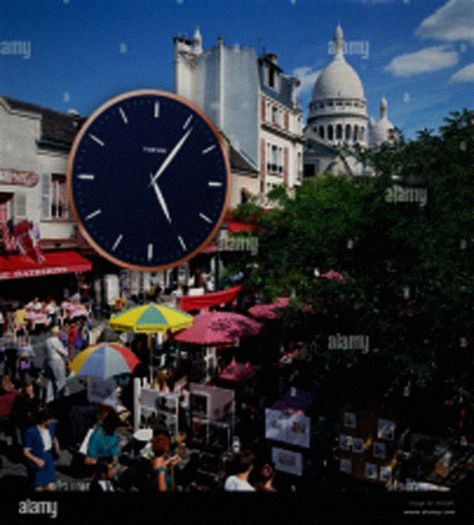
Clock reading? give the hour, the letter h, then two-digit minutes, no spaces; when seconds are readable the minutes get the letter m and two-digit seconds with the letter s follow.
5h06
